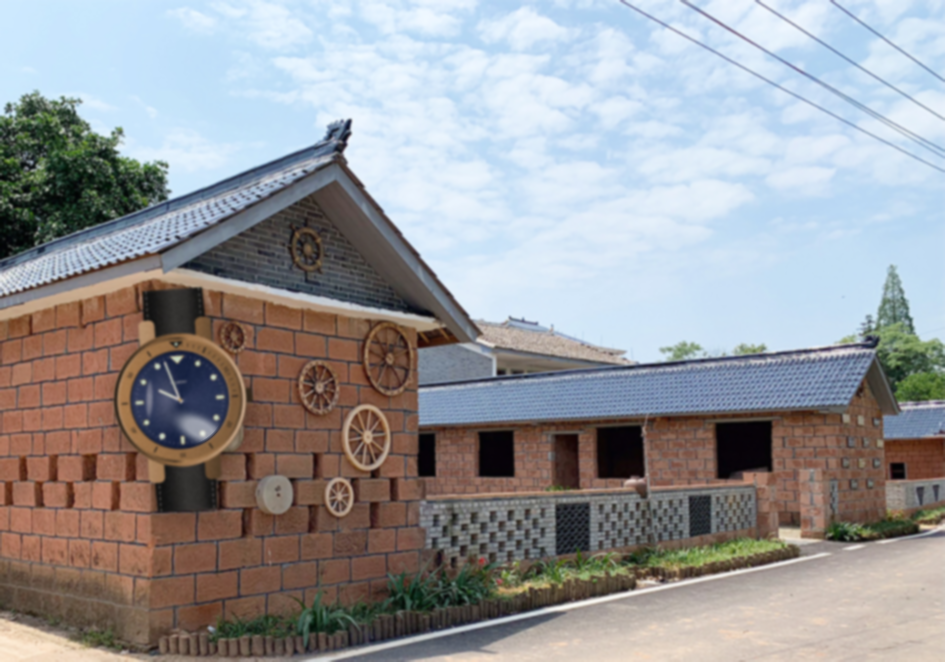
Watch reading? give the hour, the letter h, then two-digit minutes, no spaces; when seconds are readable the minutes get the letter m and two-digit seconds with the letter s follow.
9h57
